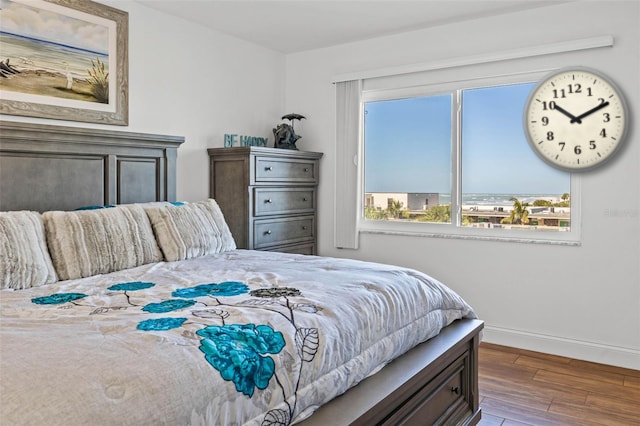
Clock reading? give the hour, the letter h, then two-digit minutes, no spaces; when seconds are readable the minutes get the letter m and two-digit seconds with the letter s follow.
10h11
